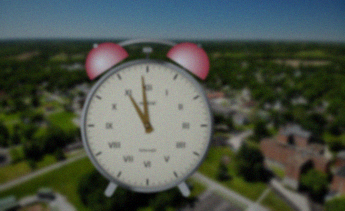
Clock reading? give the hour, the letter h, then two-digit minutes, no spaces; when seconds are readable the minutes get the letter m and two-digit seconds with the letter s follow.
10h59
